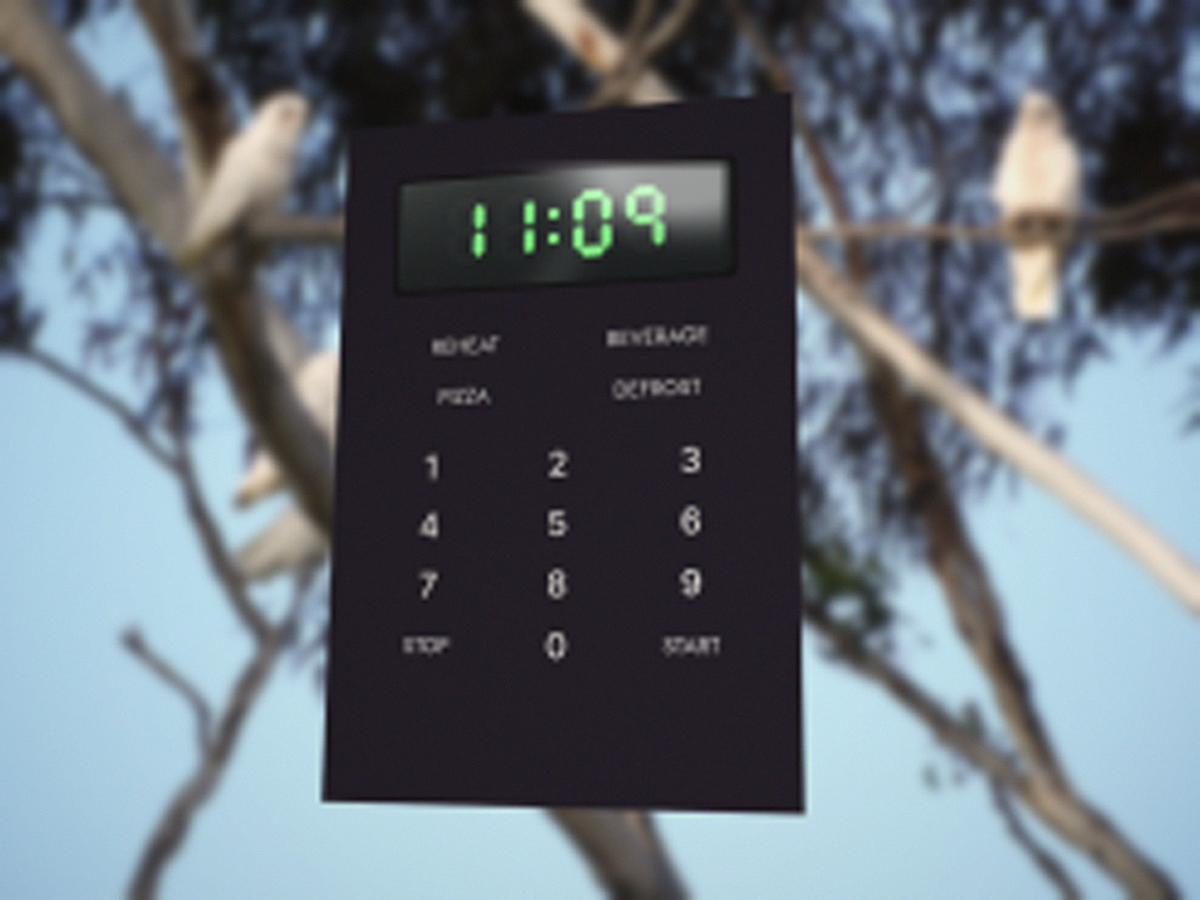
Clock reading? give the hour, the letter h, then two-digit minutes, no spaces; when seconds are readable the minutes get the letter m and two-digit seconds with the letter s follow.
11h09
